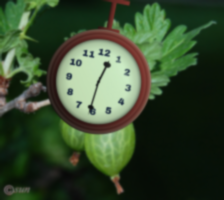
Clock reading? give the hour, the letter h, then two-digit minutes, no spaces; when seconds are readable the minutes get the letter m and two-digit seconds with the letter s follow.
12h31
